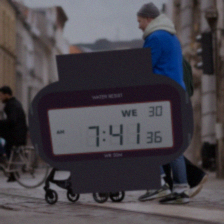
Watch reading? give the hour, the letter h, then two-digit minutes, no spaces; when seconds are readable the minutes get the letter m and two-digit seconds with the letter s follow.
7h41m36s
